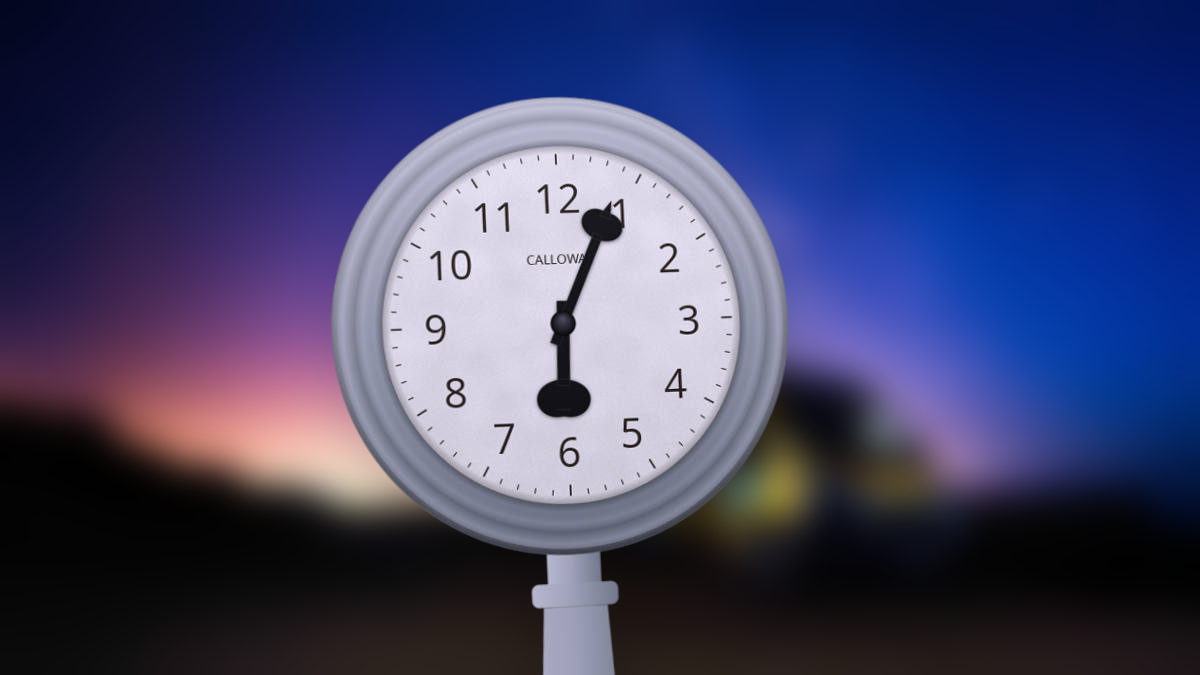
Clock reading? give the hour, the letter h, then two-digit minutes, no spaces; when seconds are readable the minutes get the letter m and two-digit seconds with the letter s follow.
6h04
